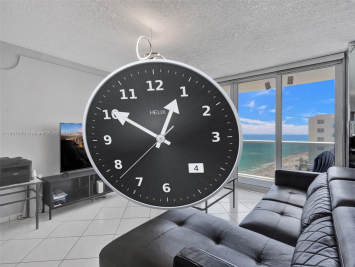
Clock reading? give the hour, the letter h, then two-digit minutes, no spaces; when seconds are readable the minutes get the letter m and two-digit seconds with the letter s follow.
12h50m38s
